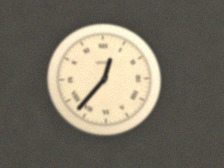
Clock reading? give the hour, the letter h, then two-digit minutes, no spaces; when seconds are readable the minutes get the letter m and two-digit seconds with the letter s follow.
12h37
